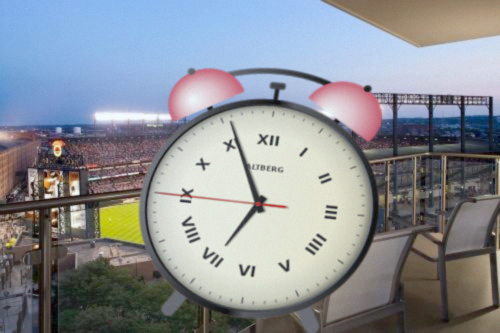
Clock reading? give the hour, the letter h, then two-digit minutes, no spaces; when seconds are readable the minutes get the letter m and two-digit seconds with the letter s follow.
6h55m45s
